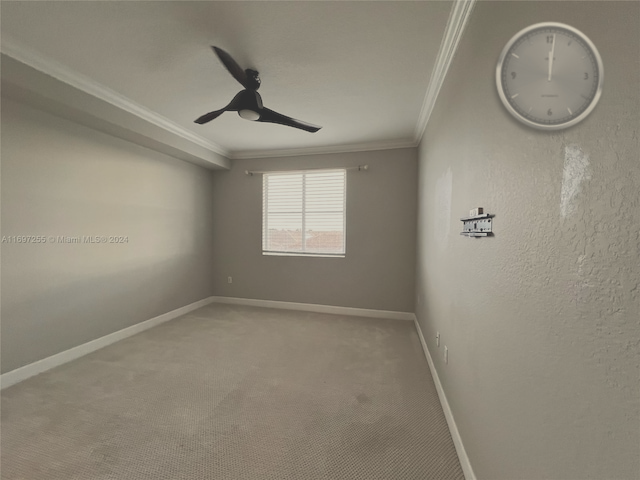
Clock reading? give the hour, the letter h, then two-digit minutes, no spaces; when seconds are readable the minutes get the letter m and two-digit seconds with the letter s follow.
12h01
